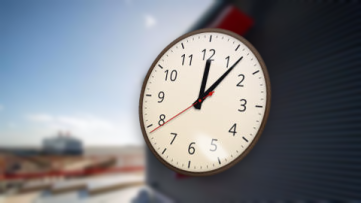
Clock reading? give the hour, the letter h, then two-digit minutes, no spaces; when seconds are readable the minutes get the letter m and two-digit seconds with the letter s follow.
12h06m39s
